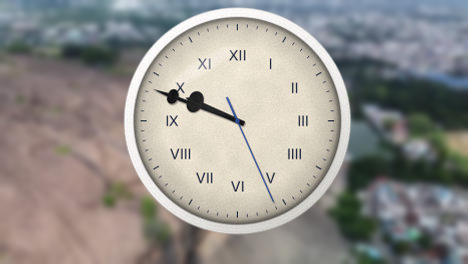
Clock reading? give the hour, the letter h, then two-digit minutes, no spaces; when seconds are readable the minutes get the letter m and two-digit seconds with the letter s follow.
9h48m26s
